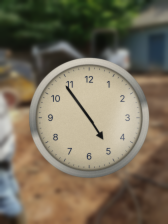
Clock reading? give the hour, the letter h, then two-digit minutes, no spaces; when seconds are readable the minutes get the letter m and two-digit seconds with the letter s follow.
4h54
